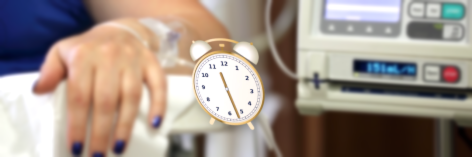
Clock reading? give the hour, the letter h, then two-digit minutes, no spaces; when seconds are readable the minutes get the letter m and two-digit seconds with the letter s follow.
11h27
